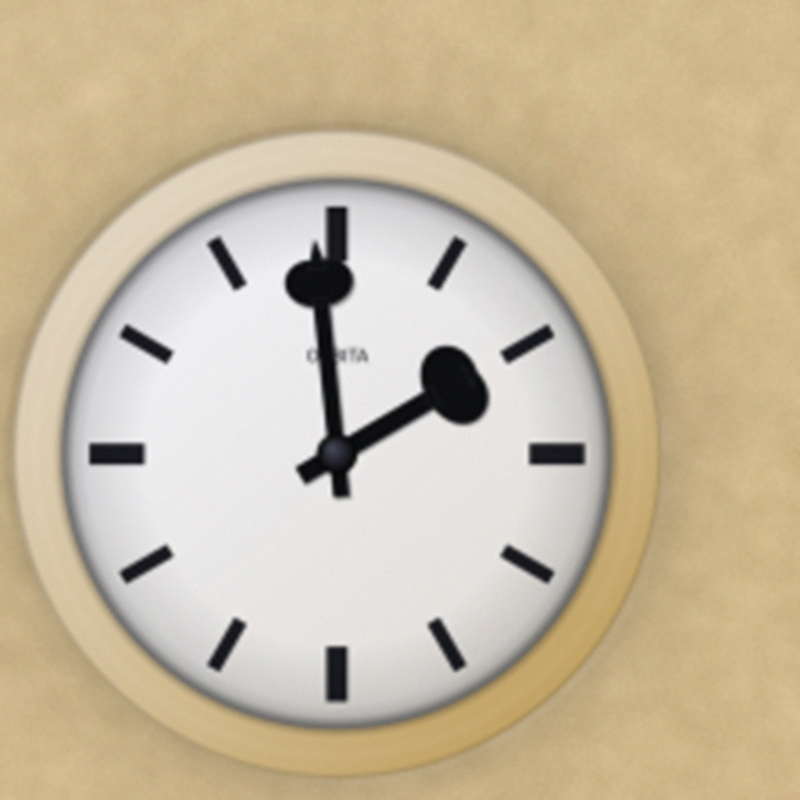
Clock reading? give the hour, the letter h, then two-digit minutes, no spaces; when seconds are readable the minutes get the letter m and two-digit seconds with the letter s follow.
1h59
